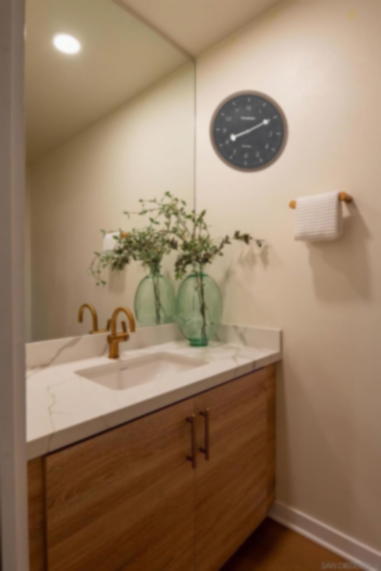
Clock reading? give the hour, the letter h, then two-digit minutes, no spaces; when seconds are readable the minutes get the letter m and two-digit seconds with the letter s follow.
8h10
